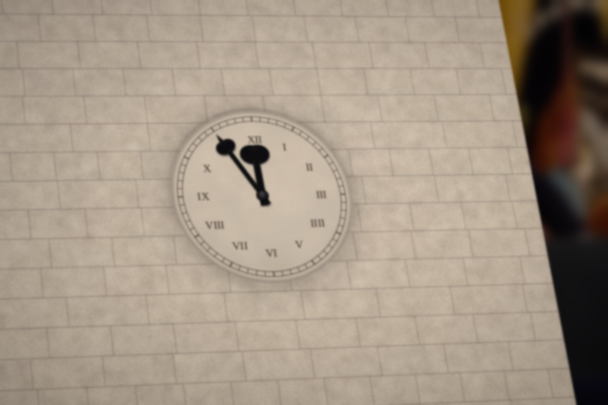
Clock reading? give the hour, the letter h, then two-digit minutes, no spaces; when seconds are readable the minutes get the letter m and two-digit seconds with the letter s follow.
11h55
